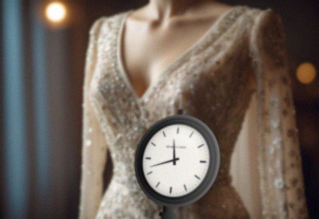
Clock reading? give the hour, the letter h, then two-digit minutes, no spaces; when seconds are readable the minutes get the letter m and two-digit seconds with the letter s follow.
11h42
